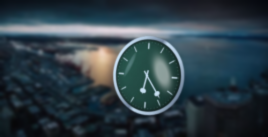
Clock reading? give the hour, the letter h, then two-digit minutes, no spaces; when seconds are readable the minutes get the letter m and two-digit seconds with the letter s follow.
6h24
